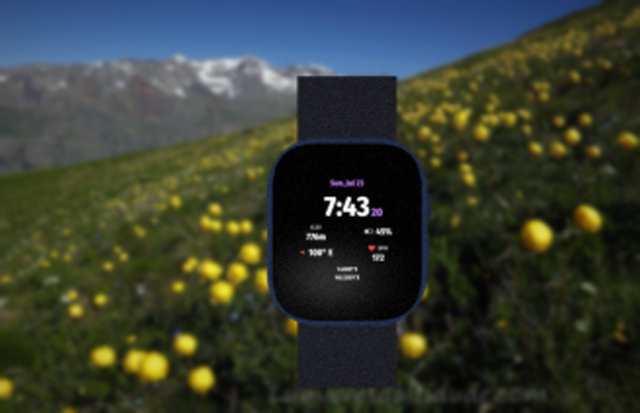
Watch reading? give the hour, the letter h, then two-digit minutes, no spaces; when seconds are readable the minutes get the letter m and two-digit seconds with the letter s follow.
7h43
